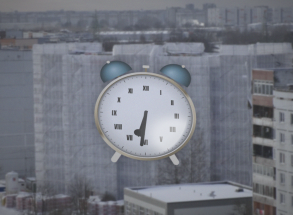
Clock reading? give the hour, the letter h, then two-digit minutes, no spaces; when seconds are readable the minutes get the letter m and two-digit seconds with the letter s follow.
6h31
